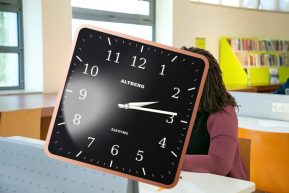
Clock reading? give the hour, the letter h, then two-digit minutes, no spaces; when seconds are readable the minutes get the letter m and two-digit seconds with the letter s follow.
2h14
